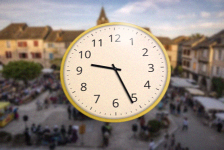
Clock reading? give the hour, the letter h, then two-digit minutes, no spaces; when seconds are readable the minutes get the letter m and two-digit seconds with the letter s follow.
9h26
